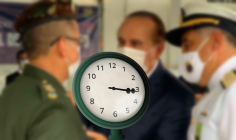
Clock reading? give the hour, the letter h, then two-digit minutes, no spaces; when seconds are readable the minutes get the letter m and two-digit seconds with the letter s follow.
3h16
